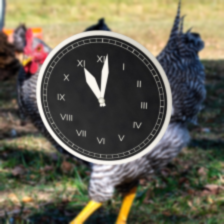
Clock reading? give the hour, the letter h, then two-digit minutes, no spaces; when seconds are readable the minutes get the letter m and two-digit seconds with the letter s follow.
11h01
